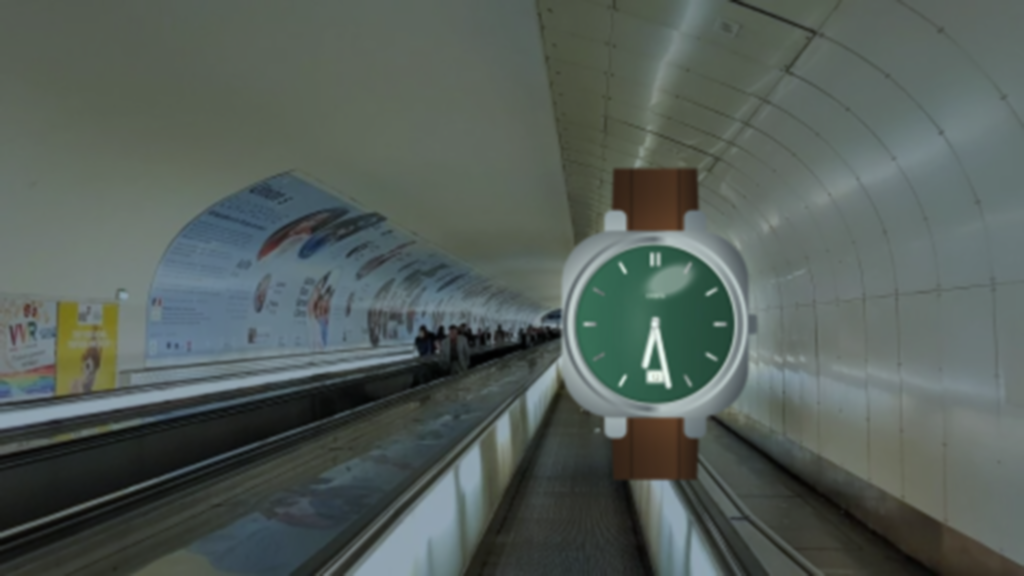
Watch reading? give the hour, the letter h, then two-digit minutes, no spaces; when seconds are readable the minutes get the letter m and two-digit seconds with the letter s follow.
6h28
